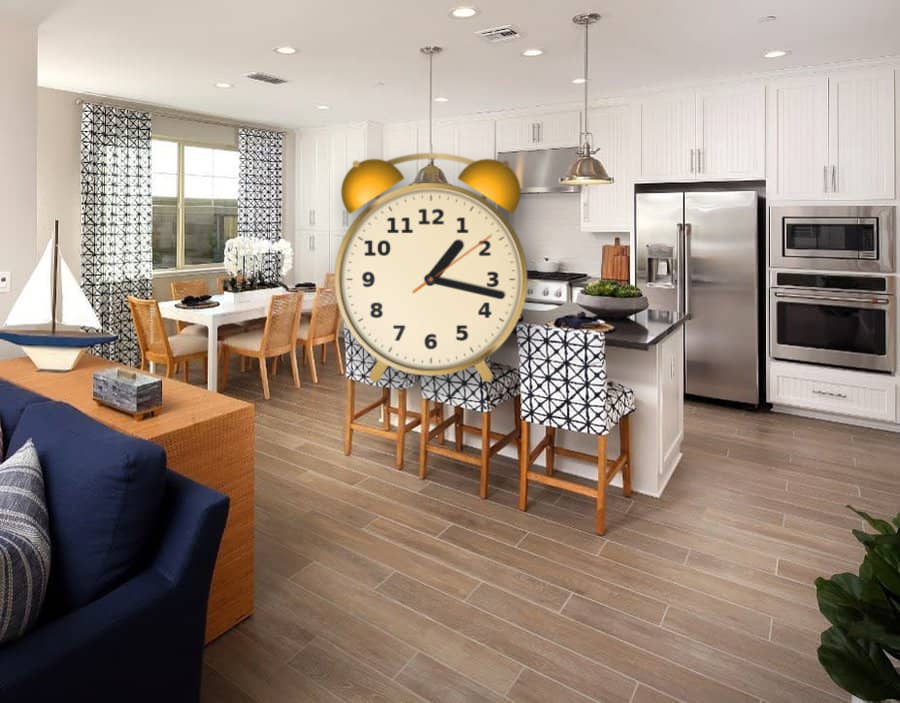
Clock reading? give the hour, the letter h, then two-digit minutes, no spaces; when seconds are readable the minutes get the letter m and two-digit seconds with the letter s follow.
1h17m09s
